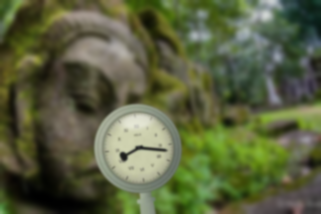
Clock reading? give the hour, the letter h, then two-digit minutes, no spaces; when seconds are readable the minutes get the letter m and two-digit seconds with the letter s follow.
8h17
